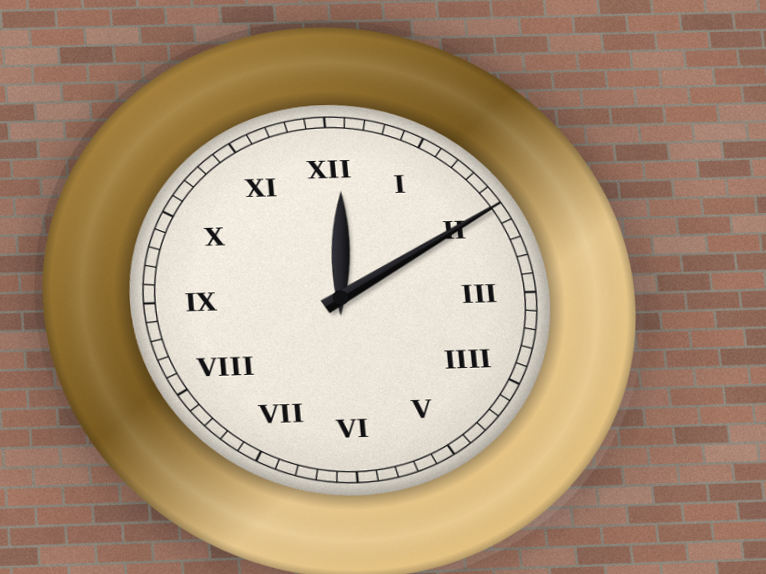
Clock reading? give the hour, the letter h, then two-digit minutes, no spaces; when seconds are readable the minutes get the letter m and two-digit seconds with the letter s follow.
12h10
